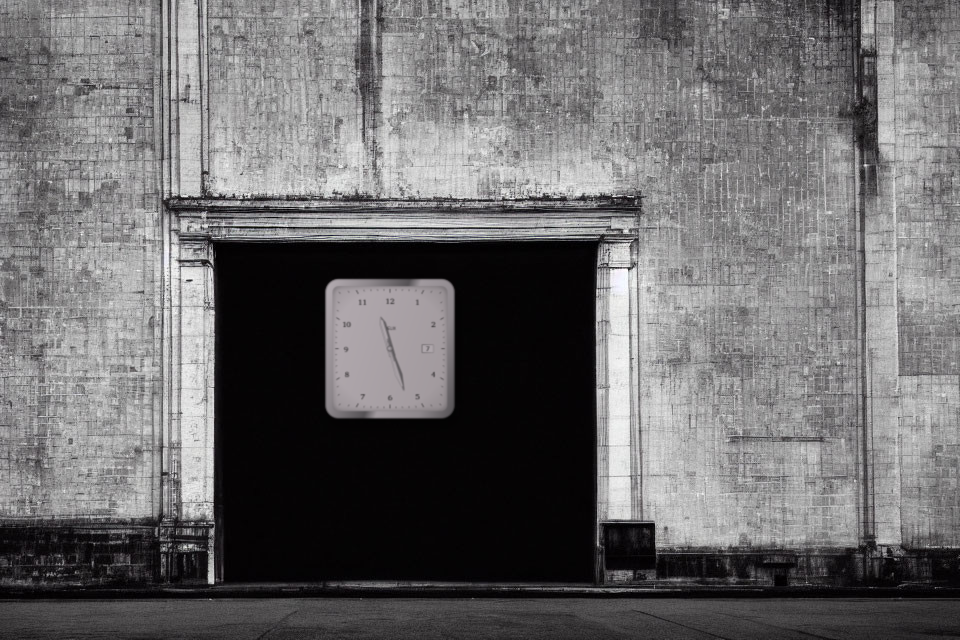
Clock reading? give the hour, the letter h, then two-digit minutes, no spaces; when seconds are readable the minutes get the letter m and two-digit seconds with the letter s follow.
11h27
